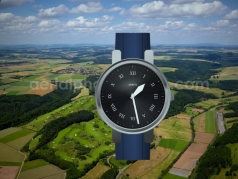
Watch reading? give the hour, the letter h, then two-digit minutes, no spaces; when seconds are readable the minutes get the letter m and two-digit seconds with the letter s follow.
1h28
